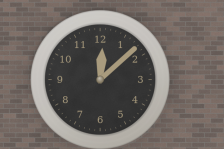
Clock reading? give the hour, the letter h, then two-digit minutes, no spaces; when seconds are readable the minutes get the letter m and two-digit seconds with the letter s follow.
12h08
